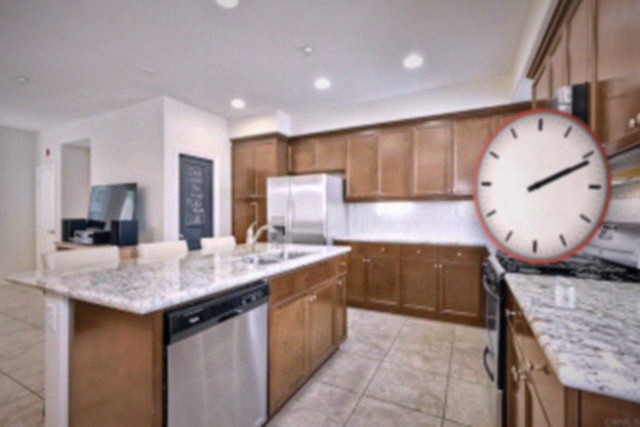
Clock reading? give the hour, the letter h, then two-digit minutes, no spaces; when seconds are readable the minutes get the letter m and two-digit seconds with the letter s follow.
2h11
